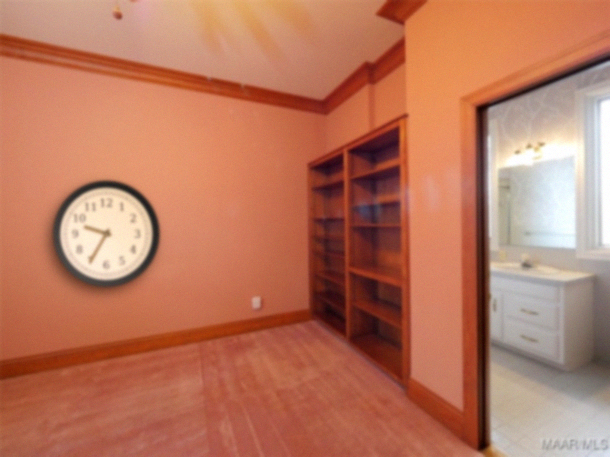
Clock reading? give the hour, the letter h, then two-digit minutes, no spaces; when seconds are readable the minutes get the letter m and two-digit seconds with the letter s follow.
9h35
